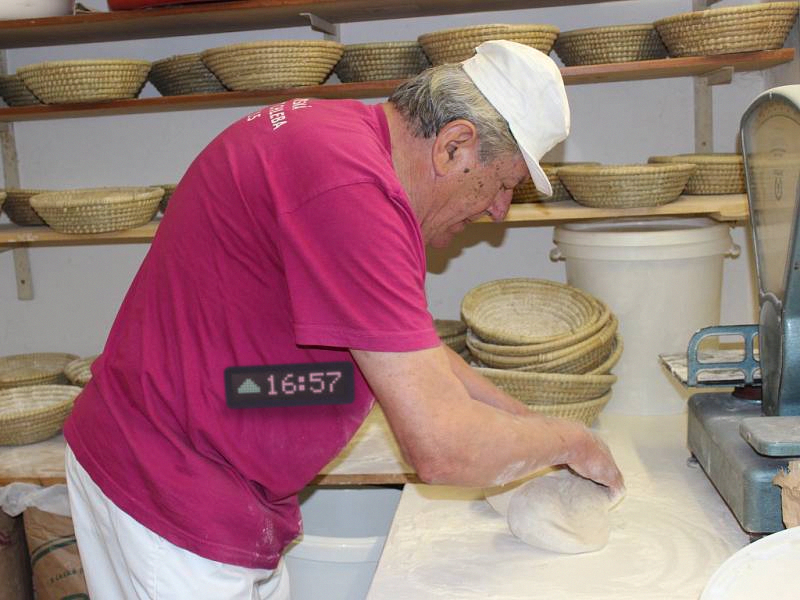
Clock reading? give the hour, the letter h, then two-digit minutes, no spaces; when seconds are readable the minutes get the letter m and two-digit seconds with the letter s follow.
16h57
